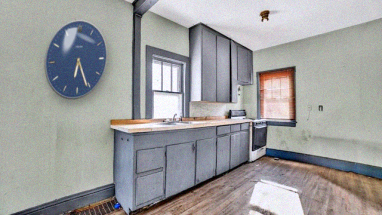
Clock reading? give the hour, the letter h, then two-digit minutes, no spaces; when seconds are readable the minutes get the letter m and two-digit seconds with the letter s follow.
6h26
